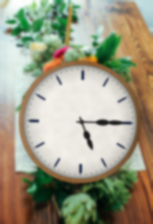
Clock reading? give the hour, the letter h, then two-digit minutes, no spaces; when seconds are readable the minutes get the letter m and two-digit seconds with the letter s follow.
5h15
